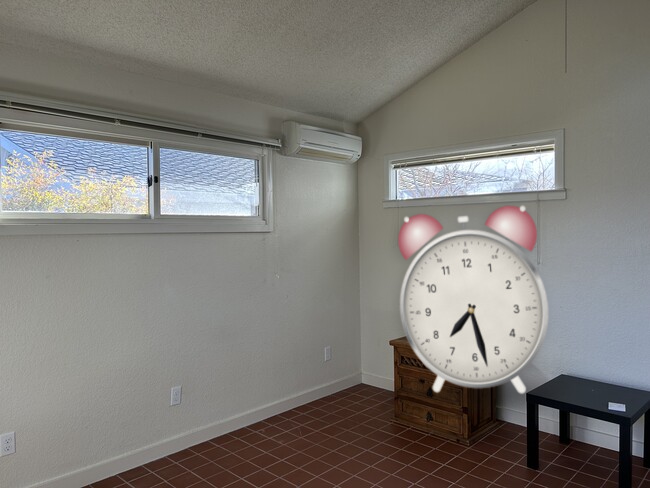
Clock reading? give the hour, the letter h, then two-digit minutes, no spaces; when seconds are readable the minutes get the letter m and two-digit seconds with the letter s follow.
7h28
